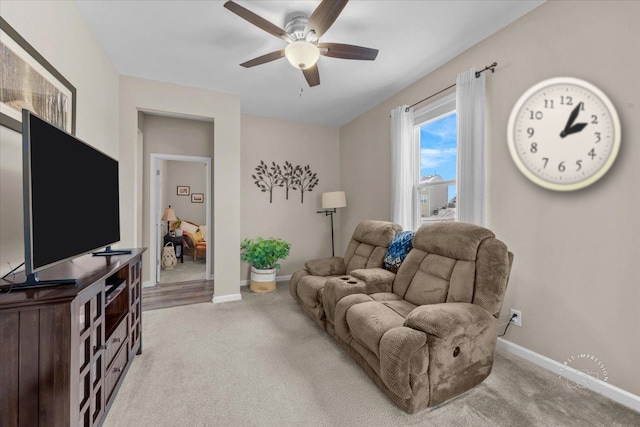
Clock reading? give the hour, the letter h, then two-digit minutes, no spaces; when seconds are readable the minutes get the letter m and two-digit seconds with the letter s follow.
2h04
